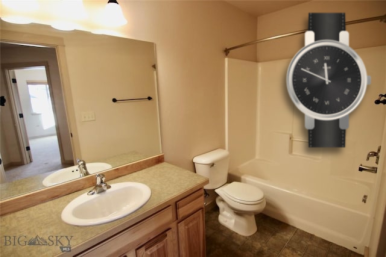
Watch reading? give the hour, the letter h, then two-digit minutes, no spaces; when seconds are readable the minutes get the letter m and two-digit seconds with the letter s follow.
11h49
